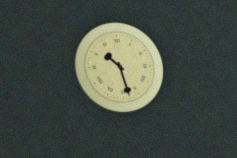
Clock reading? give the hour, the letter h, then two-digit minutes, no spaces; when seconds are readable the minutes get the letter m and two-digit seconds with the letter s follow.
10h28
